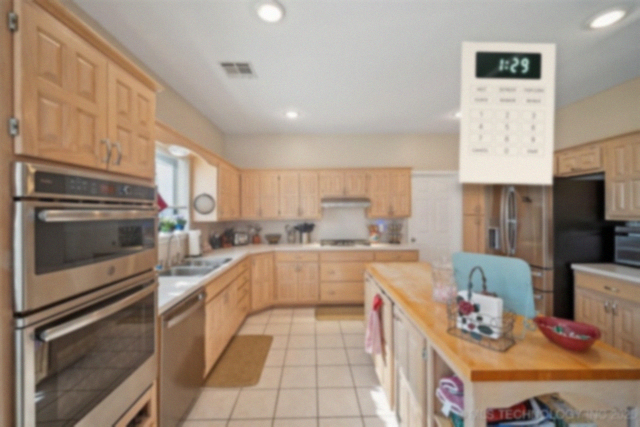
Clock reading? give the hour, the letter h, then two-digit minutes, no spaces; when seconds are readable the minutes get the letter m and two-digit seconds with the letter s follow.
1h29
